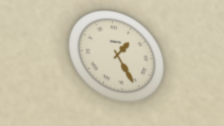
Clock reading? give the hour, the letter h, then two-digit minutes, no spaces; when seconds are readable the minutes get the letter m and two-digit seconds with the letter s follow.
1h26
